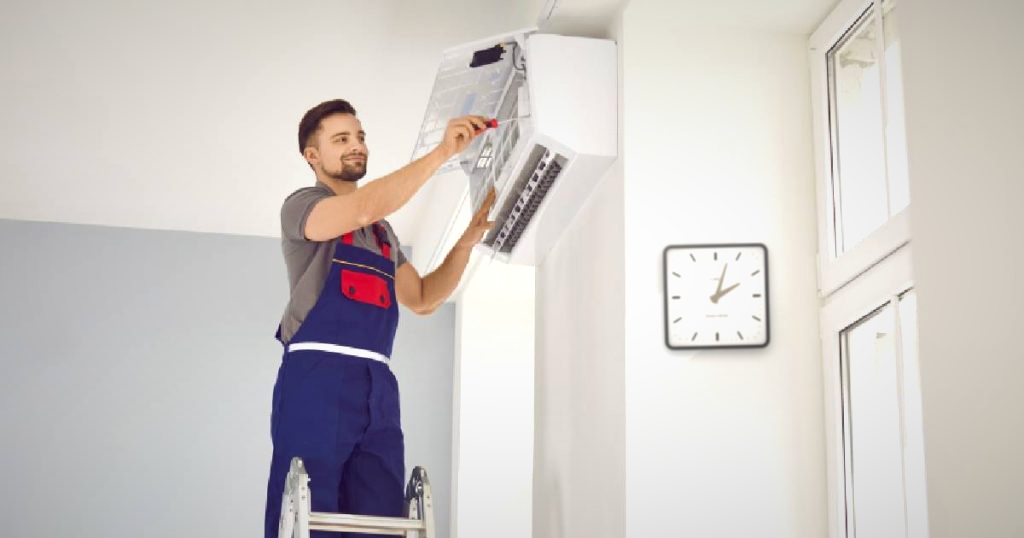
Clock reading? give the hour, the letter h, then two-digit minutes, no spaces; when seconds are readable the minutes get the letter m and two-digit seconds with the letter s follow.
2h03
